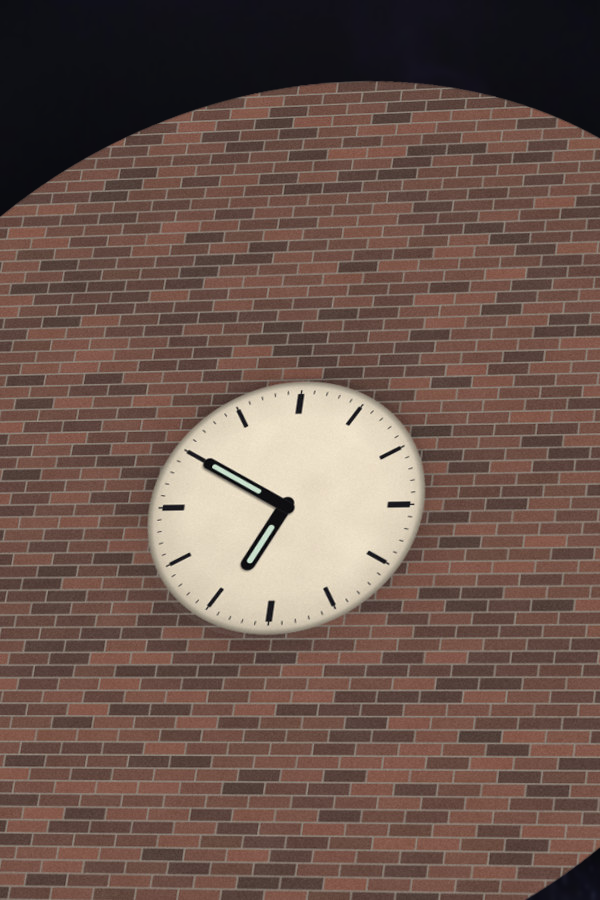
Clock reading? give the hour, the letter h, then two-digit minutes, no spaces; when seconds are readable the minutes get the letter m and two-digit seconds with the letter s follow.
6h50
